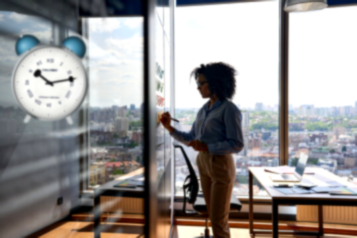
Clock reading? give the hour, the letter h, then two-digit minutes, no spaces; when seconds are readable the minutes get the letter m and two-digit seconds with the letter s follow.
10h13
